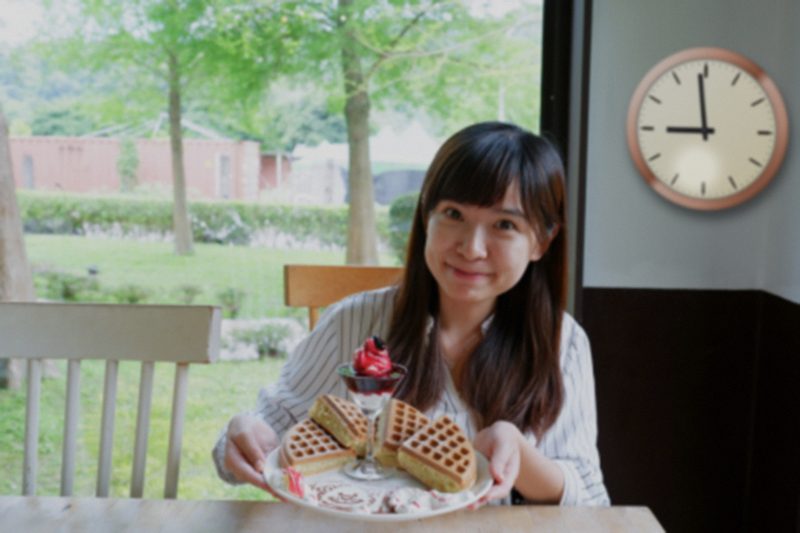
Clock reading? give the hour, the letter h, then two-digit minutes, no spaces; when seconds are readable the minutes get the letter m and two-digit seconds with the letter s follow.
8h59
